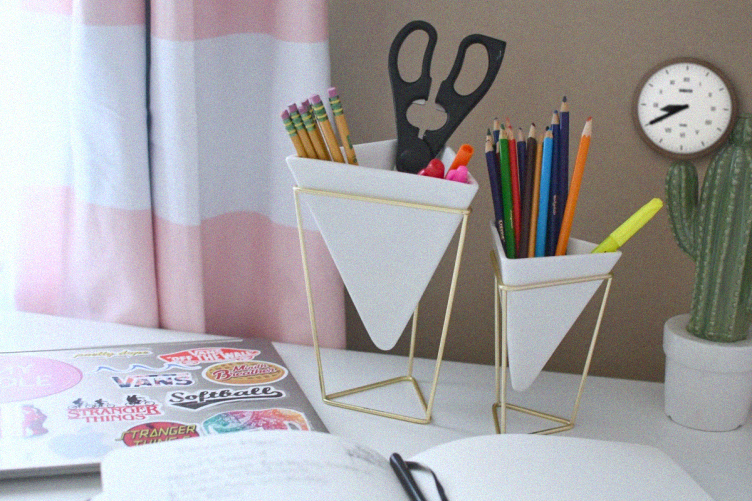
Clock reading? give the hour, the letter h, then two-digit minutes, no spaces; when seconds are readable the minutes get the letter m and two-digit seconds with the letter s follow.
8h40
